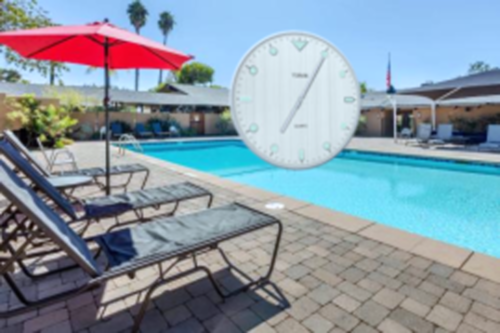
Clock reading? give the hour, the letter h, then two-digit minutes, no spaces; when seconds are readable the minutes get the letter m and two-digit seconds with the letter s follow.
7h05
